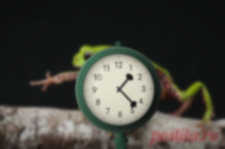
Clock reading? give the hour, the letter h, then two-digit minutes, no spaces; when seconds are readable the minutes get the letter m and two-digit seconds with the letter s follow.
1h23
